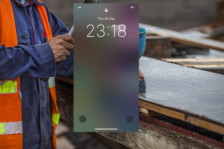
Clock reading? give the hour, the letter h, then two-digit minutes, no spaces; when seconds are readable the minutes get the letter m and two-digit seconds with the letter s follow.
23h18
